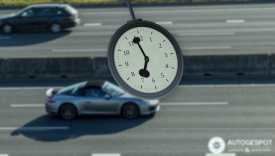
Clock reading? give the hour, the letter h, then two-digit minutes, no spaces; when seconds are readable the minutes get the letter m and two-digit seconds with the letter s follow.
6h58
